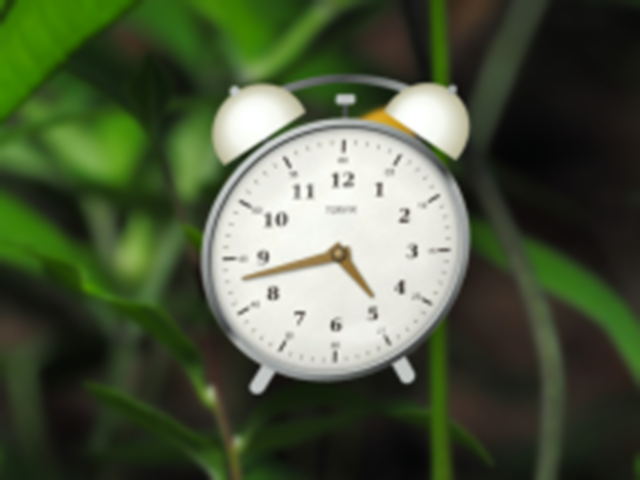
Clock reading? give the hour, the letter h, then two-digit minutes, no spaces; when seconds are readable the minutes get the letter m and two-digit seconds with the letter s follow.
4h43
